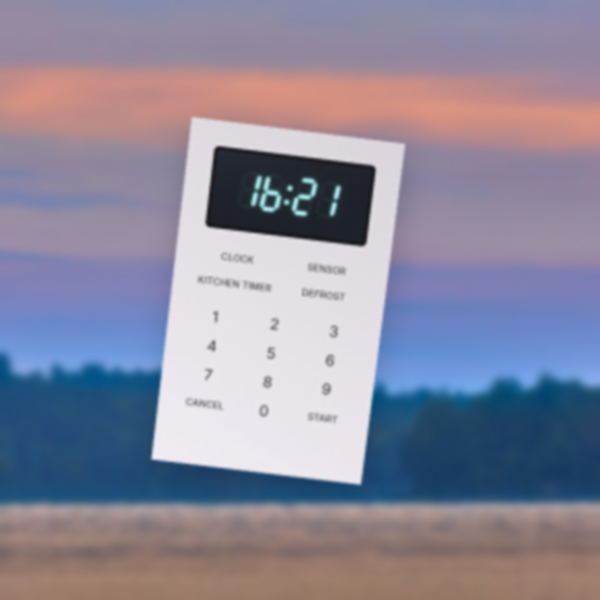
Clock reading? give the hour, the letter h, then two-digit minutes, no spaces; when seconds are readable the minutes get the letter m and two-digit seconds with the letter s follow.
16h21
